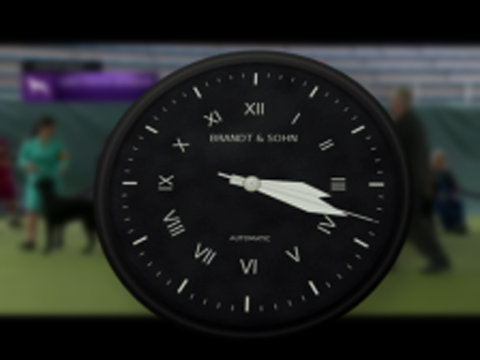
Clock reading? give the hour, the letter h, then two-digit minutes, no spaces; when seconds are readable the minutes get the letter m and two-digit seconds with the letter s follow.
3h18m18s
